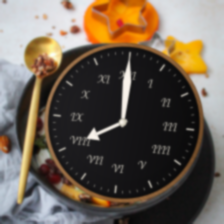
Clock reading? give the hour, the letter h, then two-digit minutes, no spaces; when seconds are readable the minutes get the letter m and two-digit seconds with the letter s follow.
8h00
